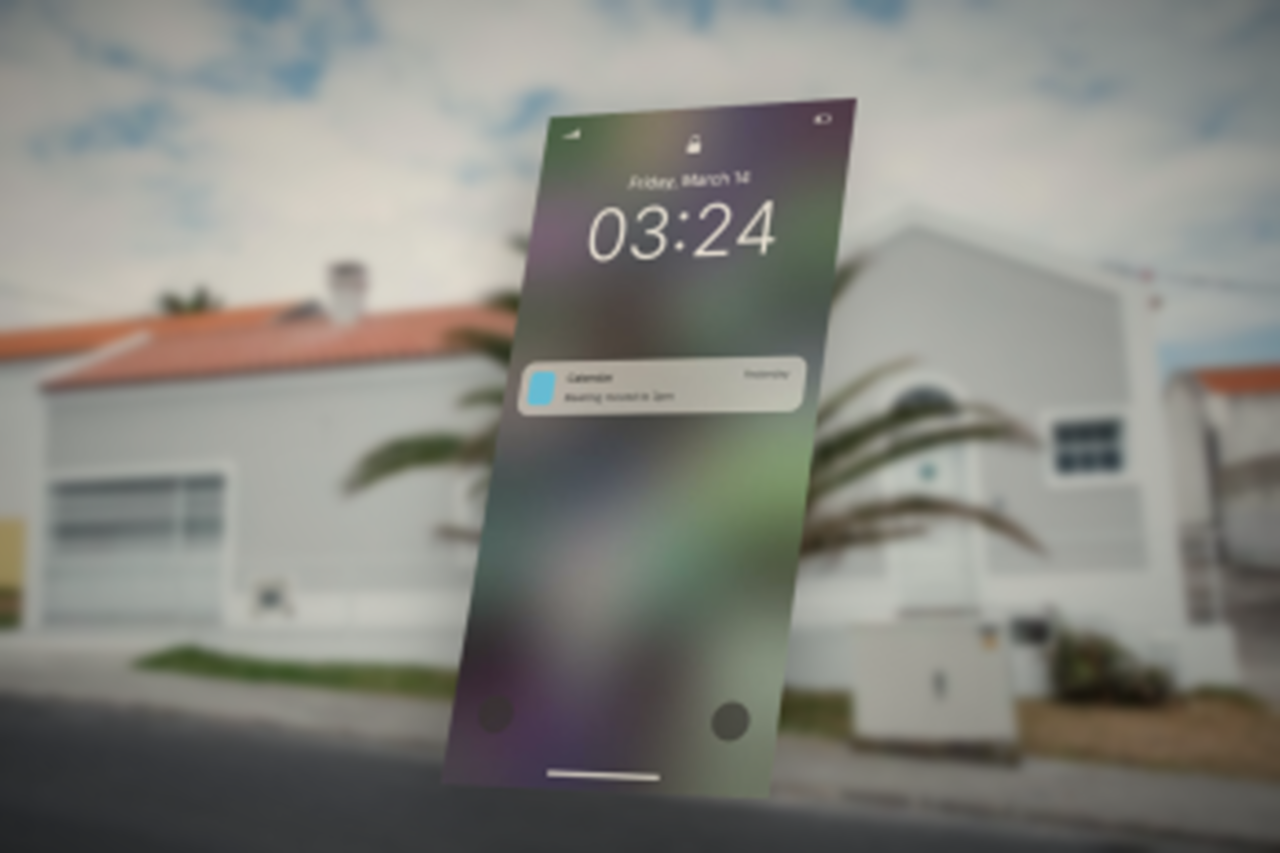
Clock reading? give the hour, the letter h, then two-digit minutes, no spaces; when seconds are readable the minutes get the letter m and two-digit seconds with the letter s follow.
3h24
